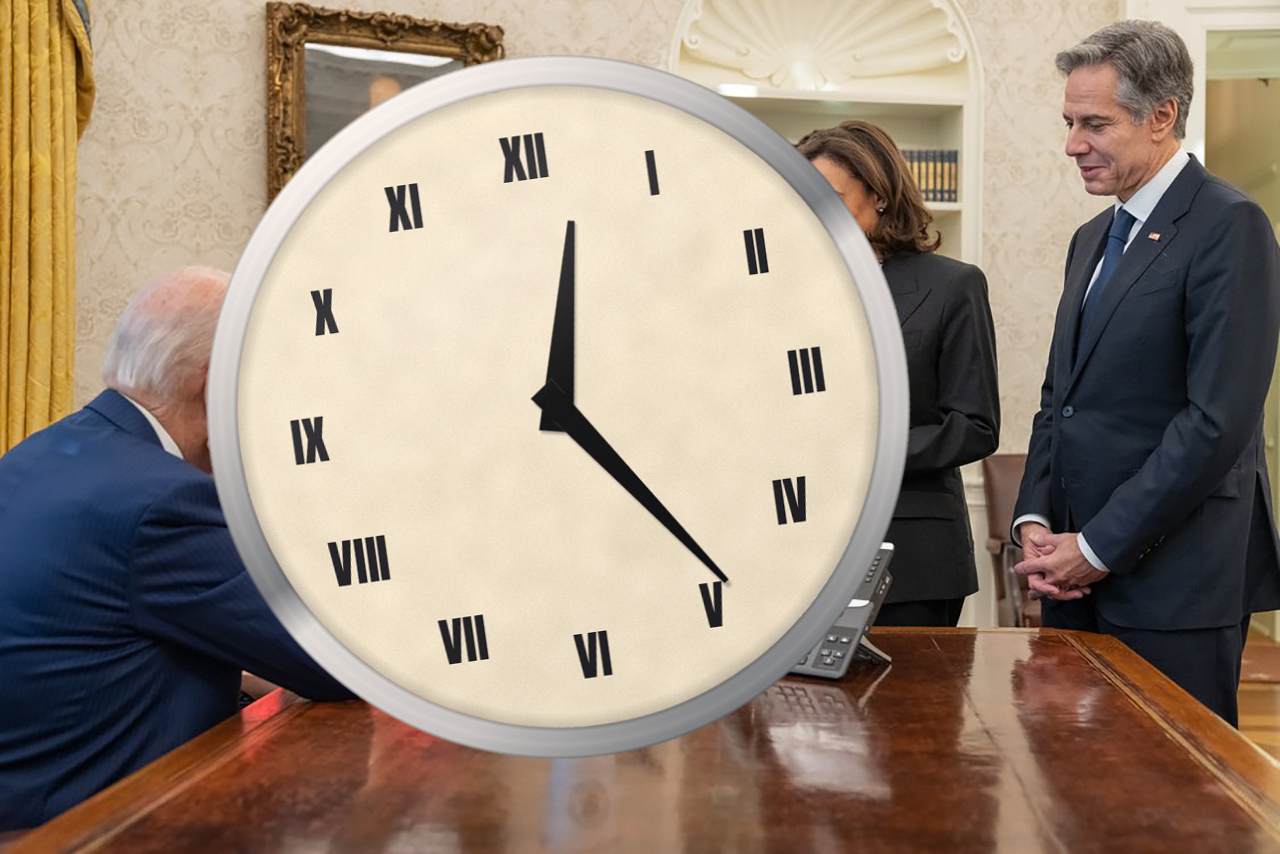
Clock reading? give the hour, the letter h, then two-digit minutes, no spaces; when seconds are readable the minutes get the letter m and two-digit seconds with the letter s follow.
12h24
